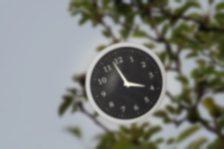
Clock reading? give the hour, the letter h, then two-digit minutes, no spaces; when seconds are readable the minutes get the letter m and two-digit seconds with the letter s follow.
3h58
